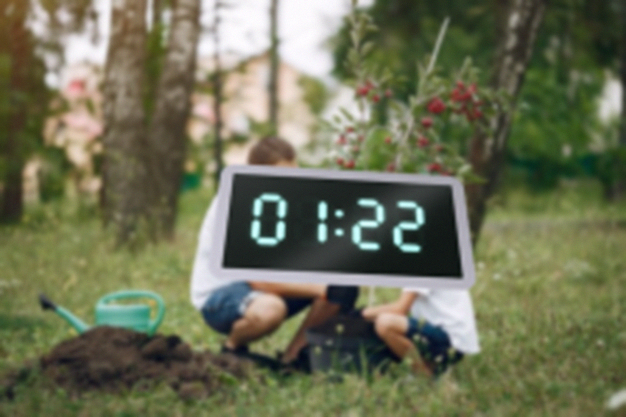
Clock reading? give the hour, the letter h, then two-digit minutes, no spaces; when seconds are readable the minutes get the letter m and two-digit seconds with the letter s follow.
1h22
